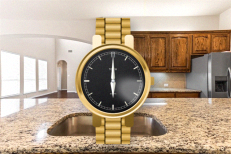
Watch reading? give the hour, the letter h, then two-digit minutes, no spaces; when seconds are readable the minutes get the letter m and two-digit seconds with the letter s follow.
6h00
